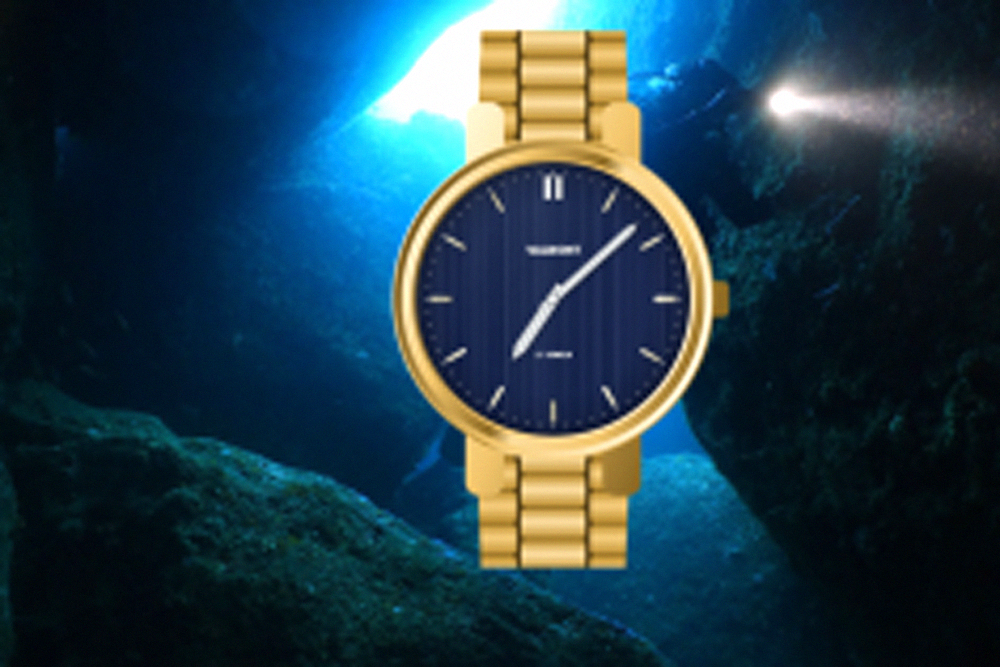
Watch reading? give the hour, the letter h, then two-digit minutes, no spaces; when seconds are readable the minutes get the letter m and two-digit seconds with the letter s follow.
7h08
